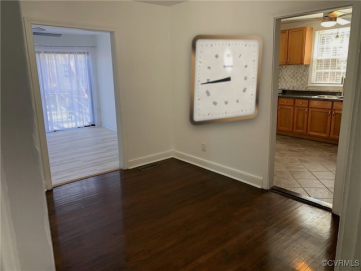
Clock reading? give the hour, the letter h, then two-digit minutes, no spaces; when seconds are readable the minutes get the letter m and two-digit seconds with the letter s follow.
8h44
